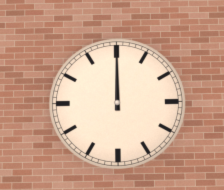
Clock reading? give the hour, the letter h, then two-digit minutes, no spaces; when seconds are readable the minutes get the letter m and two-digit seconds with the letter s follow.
12h00
